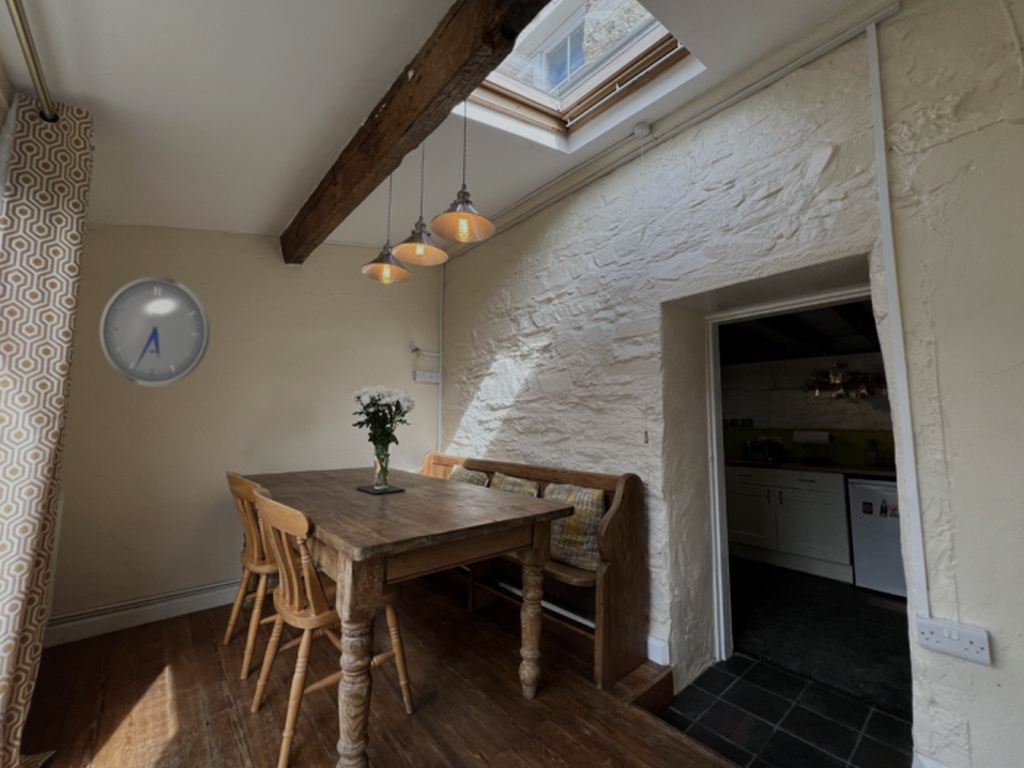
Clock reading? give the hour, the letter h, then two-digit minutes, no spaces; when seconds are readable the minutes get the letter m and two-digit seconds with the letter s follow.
5h34
